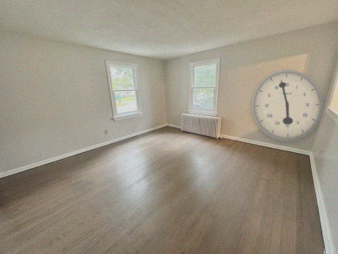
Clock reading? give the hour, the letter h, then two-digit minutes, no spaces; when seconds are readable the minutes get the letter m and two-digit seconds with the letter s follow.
5h58
